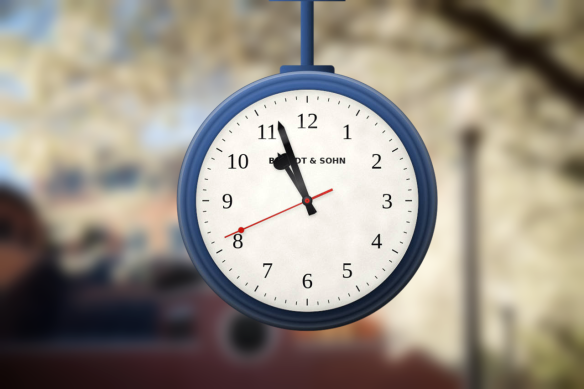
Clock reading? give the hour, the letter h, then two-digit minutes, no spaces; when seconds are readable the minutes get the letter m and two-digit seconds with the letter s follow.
10h56m41s
